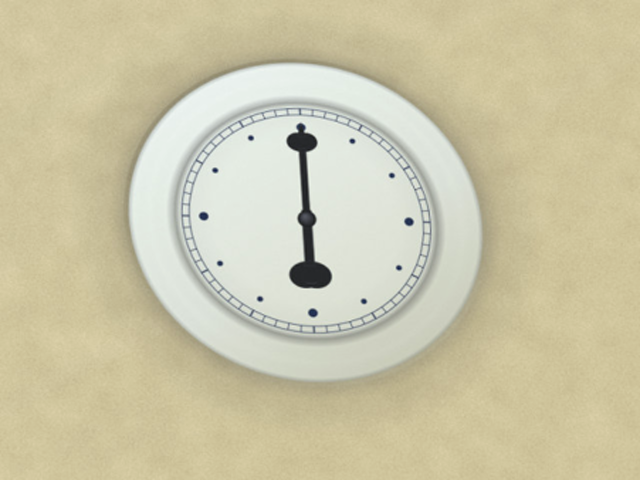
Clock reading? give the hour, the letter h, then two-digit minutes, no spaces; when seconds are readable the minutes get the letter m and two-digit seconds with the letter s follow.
6h00
